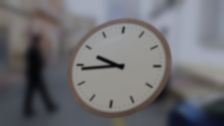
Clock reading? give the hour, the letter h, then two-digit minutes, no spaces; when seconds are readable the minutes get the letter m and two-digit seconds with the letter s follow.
9h44
